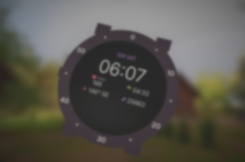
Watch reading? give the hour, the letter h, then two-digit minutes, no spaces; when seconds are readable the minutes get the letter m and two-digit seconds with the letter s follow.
6h07
